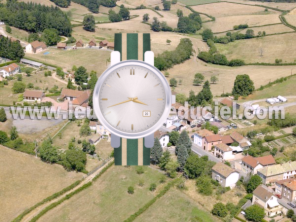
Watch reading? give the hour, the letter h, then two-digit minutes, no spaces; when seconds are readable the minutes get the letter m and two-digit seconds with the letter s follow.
3h42
